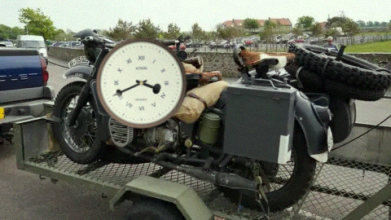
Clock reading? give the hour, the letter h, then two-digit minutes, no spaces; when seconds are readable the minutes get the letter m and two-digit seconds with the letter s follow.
3h41
